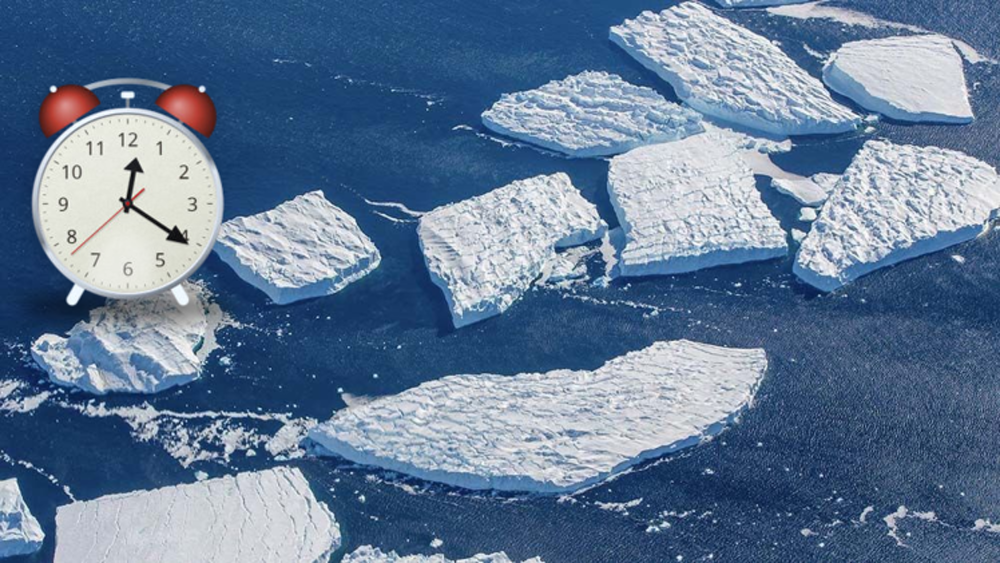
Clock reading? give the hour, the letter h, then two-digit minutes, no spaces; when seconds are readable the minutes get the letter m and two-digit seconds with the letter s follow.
12h20m38s
